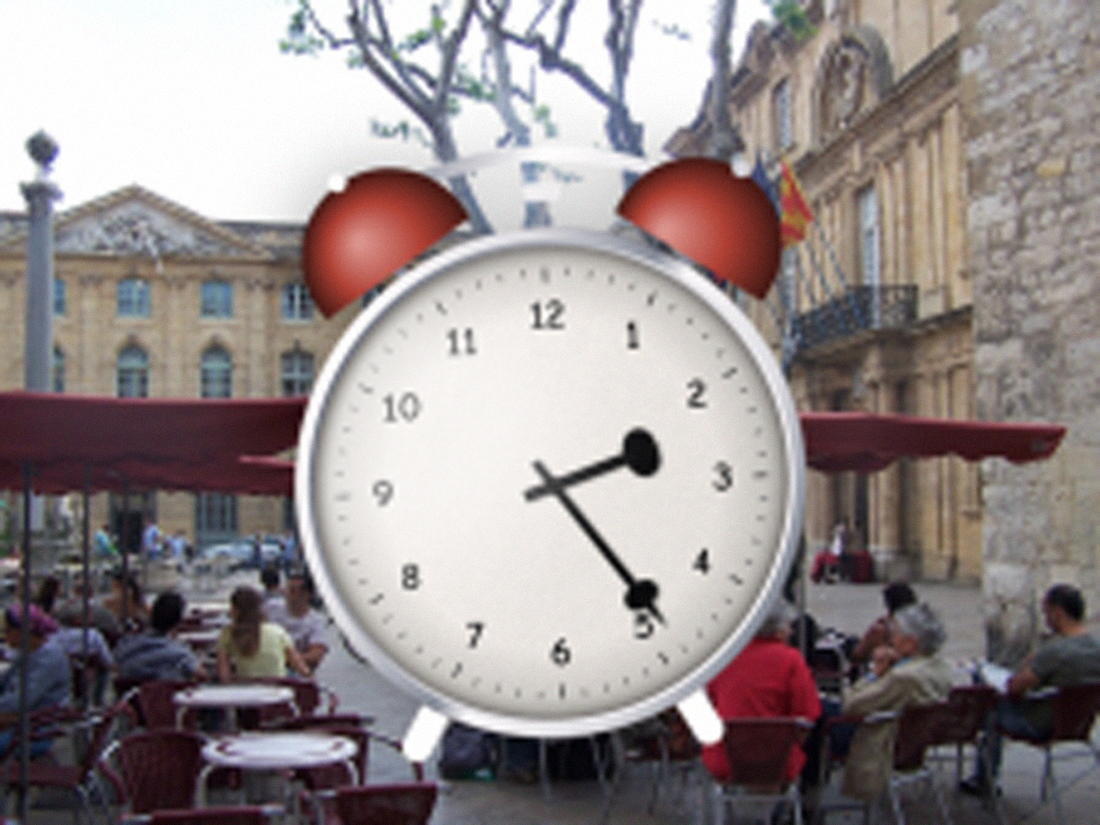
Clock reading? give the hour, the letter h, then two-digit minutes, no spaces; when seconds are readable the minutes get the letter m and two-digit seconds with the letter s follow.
2h24
